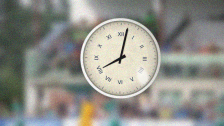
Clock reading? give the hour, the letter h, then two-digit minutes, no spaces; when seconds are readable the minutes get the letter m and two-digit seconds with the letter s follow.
8h02
